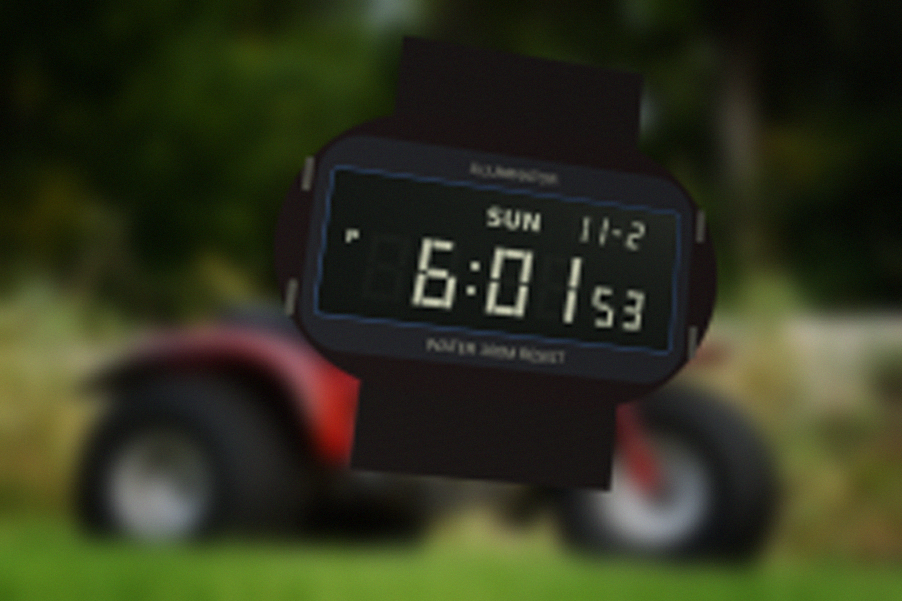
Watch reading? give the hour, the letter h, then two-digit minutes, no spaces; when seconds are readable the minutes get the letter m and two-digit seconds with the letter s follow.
6h01m53s
